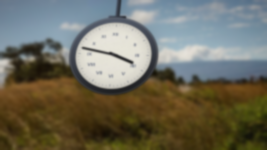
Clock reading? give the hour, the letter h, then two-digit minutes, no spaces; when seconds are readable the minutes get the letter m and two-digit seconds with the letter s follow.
3h47
